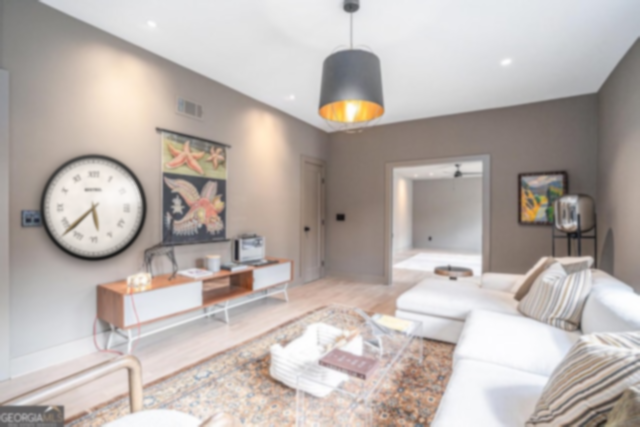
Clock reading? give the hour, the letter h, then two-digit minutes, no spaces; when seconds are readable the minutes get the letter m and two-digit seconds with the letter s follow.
5h38
